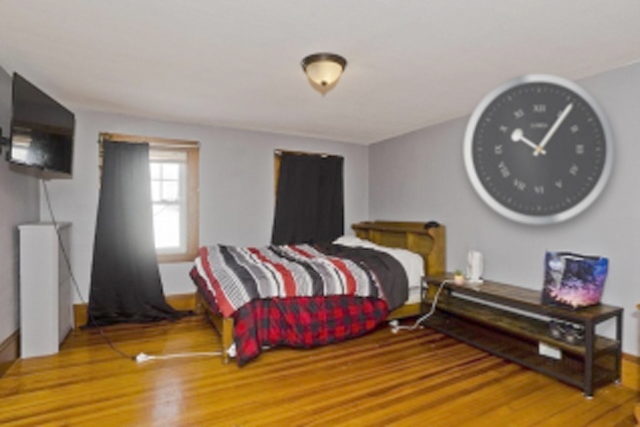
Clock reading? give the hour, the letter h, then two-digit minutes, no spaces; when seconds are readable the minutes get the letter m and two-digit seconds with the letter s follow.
10h06
